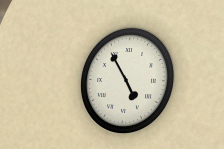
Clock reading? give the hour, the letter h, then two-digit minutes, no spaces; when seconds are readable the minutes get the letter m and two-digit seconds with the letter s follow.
4h54
